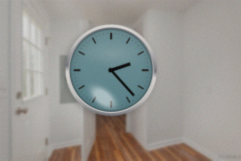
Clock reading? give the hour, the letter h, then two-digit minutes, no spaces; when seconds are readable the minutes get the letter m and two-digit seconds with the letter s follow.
2h23
